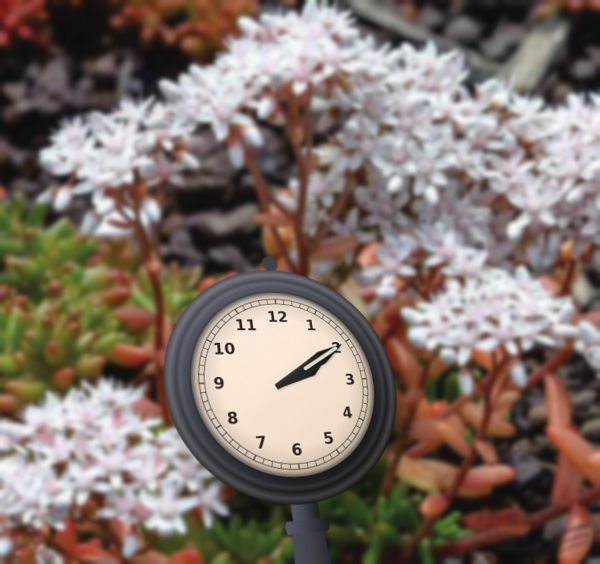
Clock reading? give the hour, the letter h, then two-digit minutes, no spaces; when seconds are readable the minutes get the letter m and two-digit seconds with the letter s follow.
2h10
